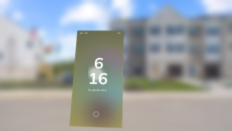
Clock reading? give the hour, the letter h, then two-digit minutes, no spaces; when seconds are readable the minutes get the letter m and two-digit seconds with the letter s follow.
6h16
